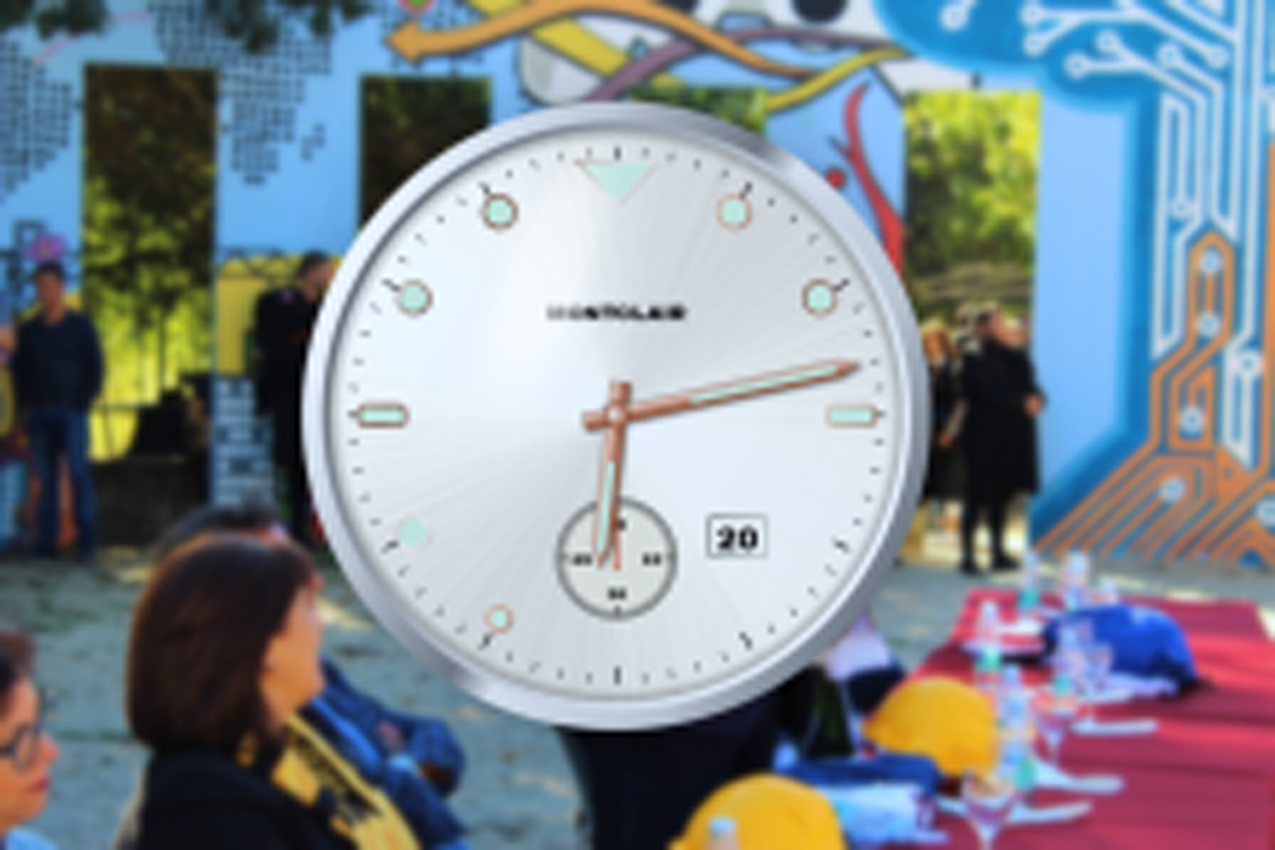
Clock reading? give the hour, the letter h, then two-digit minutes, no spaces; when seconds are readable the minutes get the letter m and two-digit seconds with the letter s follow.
6h13
